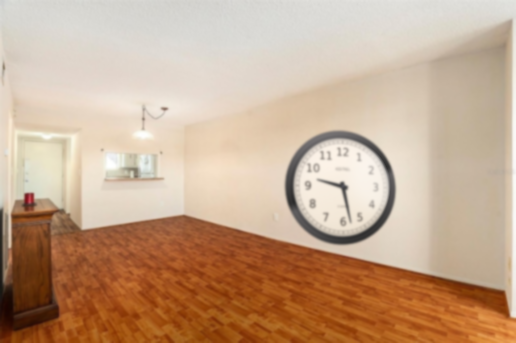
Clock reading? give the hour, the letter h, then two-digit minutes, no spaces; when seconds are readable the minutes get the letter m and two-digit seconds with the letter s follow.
9h28
